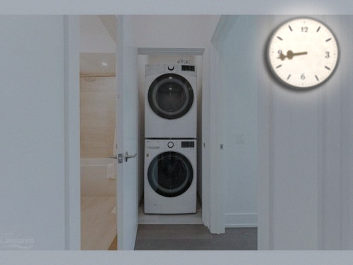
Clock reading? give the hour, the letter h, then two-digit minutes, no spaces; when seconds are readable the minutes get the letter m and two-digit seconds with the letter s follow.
8h43
